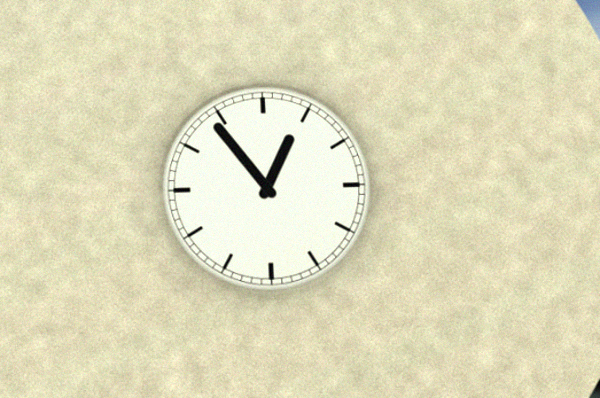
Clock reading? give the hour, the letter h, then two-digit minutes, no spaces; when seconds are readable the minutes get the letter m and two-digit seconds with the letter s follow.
12h54
